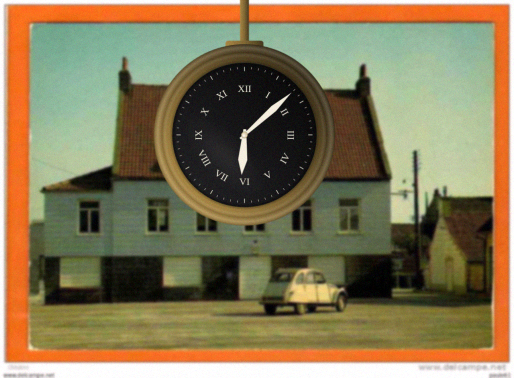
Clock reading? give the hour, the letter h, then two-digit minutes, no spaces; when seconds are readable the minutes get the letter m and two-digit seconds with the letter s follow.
6h08
